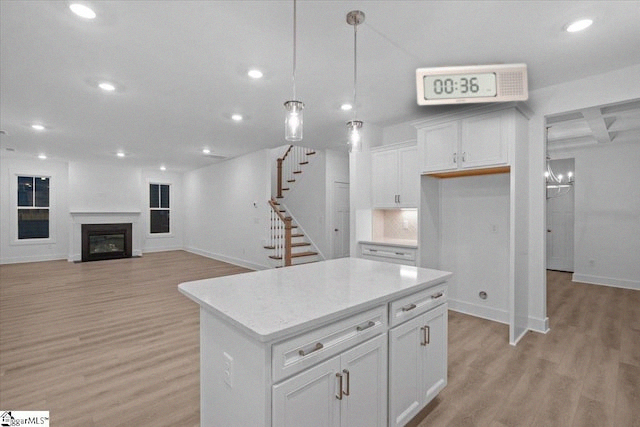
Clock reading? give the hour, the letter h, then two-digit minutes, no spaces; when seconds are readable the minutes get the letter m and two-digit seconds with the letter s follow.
0h36
